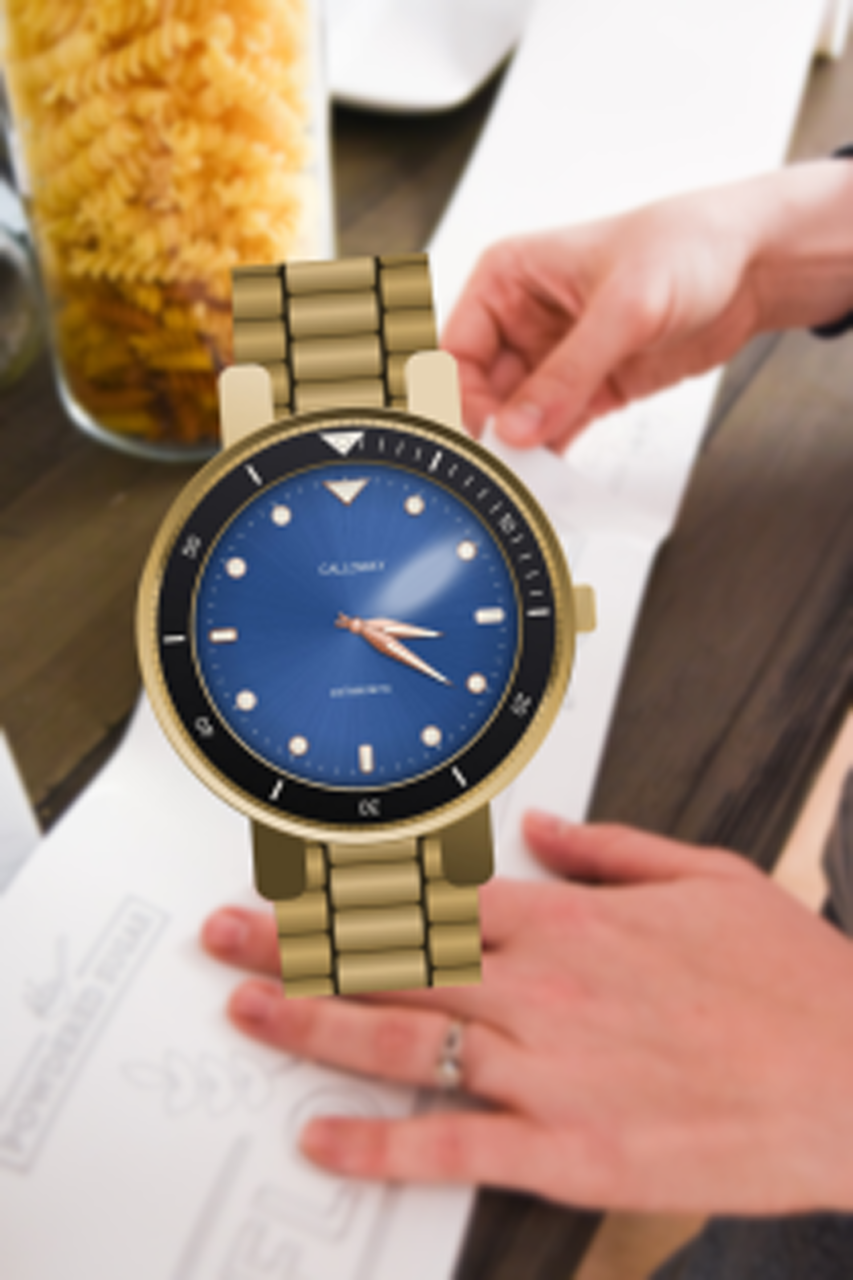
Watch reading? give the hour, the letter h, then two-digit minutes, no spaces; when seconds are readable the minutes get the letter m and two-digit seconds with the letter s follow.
3h21
